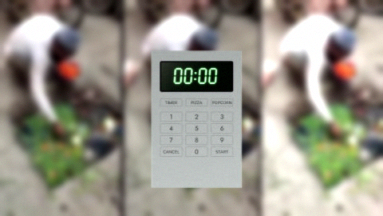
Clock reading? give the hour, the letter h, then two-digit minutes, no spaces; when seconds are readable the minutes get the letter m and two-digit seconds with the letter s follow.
0h00
